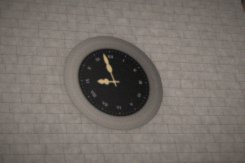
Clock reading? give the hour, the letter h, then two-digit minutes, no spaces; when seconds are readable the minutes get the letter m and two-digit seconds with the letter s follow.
8h58
